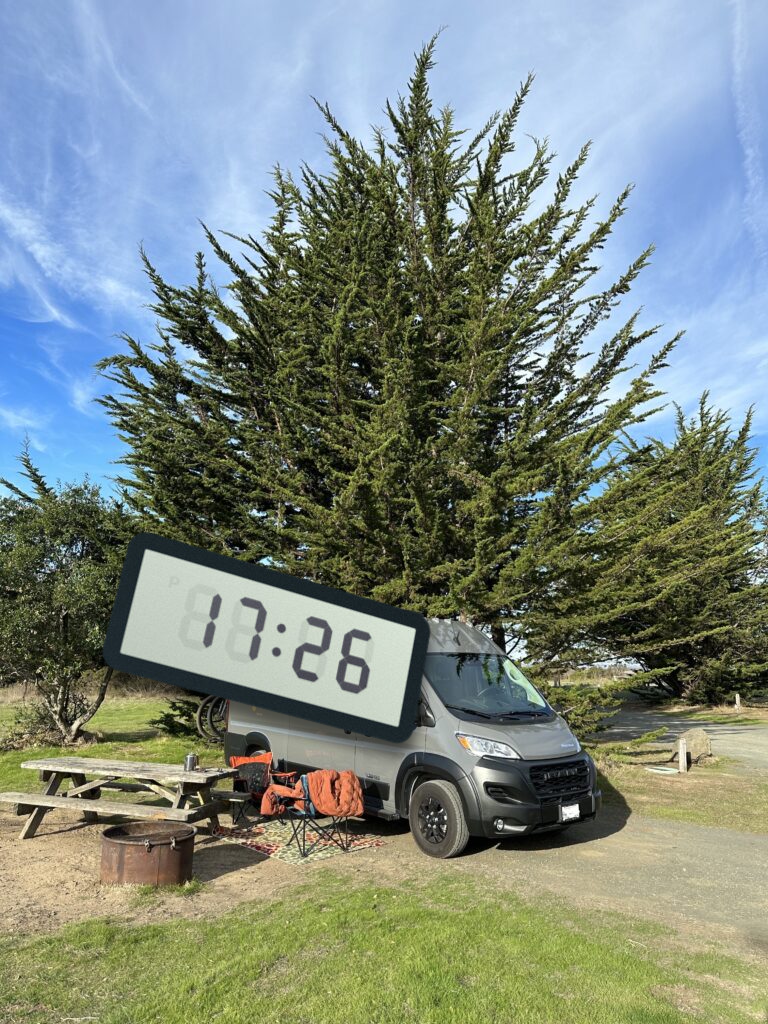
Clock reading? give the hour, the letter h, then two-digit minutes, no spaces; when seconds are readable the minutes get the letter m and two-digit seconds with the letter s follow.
17h26
